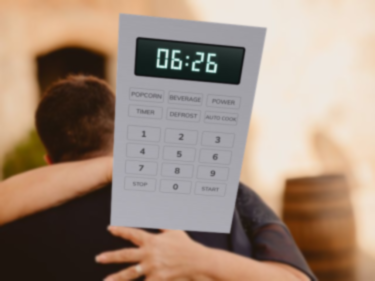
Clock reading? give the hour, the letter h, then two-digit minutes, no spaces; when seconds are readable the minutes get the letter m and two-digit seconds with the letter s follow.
6h26
